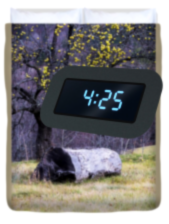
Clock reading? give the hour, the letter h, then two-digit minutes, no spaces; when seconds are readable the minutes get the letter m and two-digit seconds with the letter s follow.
4h25
